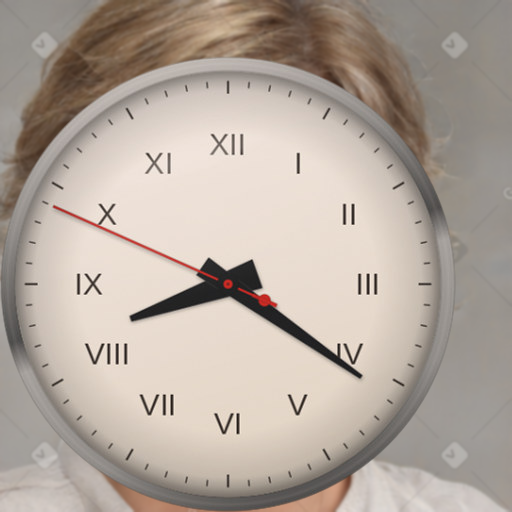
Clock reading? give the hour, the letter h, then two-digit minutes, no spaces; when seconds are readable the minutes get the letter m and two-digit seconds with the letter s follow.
8h20m49s
